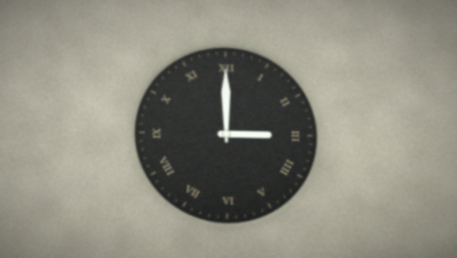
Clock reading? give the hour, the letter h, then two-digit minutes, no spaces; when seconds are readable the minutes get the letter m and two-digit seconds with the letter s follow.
3h00
